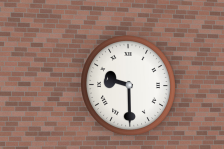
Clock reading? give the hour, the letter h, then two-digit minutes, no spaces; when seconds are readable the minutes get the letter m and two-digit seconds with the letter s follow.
9h30
